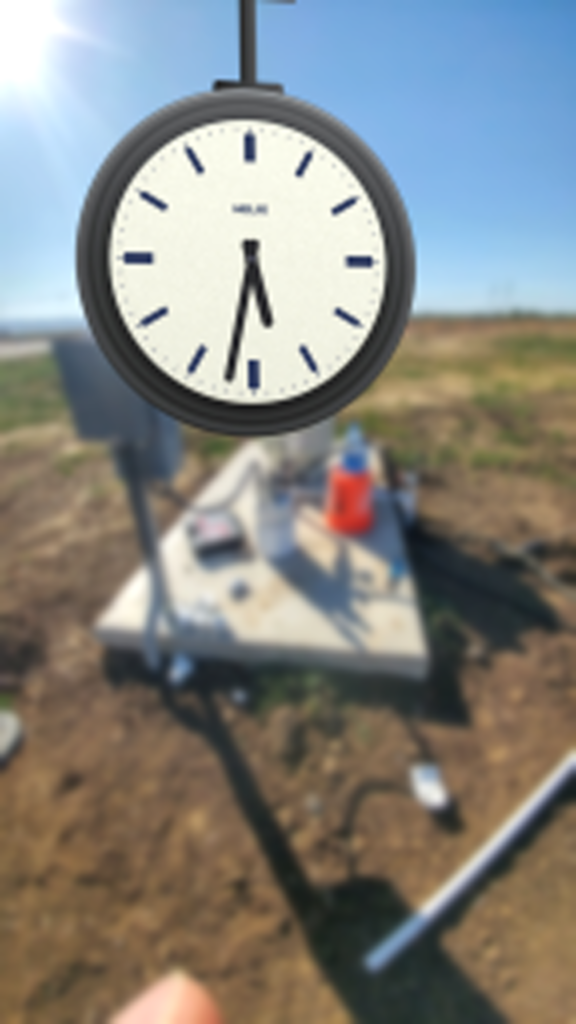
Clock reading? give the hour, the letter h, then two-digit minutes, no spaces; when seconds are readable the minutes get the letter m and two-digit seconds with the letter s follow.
5h32
